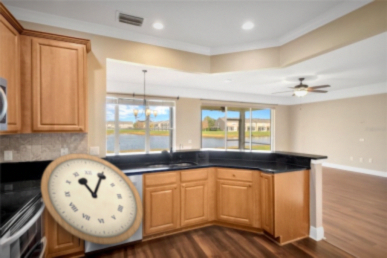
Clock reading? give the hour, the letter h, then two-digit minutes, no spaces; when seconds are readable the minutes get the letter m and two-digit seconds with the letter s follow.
11h05
